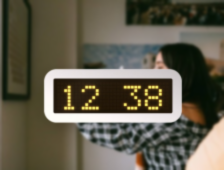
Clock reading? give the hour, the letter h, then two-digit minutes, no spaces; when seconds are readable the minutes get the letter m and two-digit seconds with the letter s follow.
12h38
